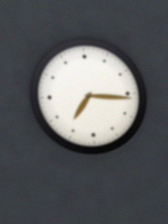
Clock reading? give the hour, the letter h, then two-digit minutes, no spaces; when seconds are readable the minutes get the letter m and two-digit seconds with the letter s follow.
7h16
